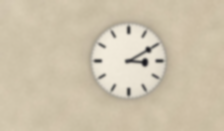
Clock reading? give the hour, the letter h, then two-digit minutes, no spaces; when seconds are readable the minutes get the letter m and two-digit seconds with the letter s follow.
3h10
